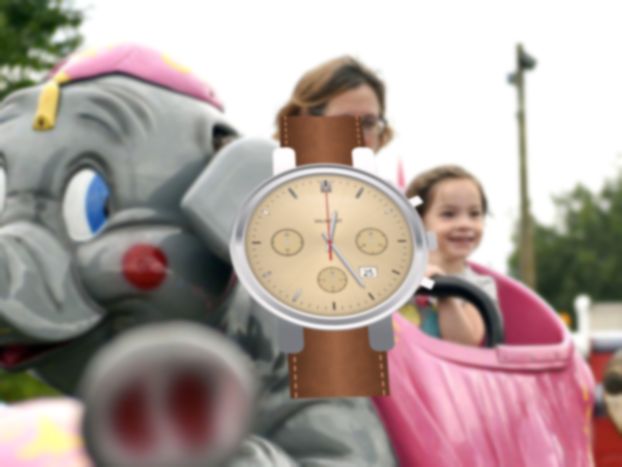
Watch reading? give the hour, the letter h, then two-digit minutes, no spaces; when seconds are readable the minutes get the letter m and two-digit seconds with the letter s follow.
12h25
